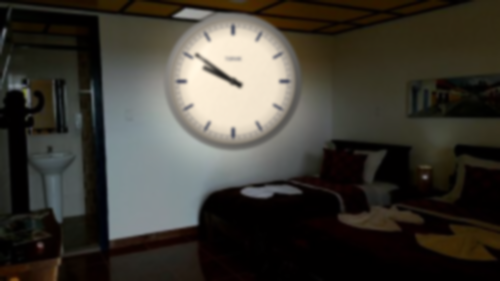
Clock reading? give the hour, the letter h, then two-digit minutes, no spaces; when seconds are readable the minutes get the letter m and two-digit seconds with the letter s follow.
9h51
